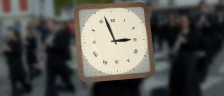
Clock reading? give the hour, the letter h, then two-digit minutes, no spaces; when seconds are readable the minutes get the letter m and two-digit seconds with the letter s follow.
2h57
